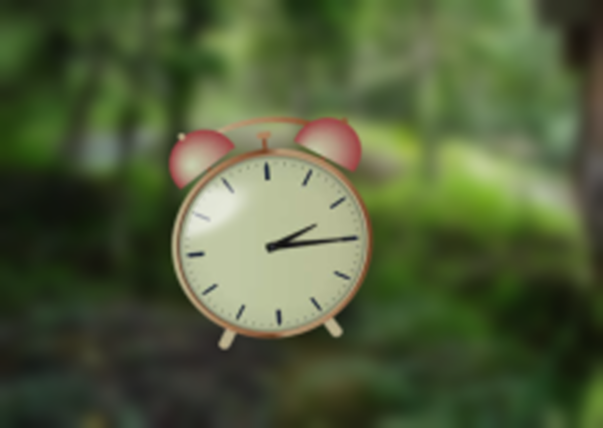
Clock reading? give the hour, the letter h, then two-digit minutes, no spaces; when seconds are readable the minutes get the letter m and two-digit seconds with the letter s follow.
2h15
